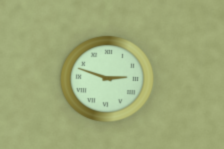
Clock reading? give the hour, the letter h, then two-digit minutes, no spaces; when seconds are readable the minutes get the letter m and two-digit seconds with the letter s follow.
2h48
